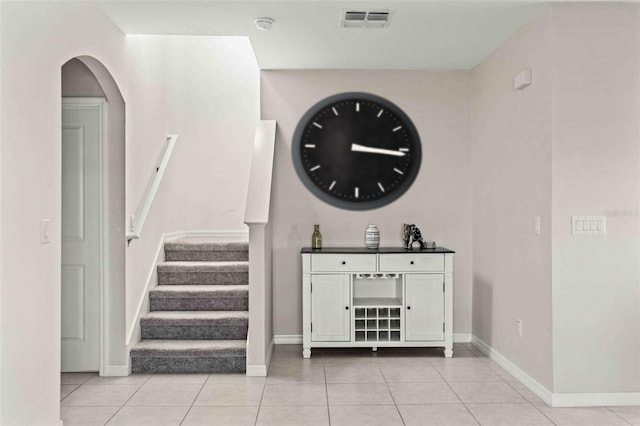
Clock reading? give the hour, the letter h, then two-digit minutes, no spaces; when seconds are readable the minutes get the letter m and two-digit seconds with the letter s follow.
3h16
